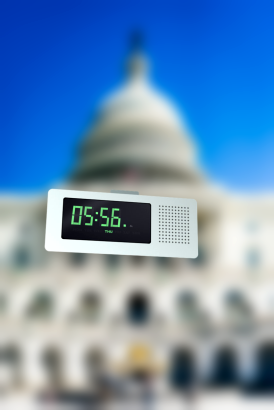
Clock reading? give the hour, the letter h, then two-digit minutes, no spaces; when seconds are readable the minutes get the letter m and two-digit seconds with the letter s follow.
5h56
